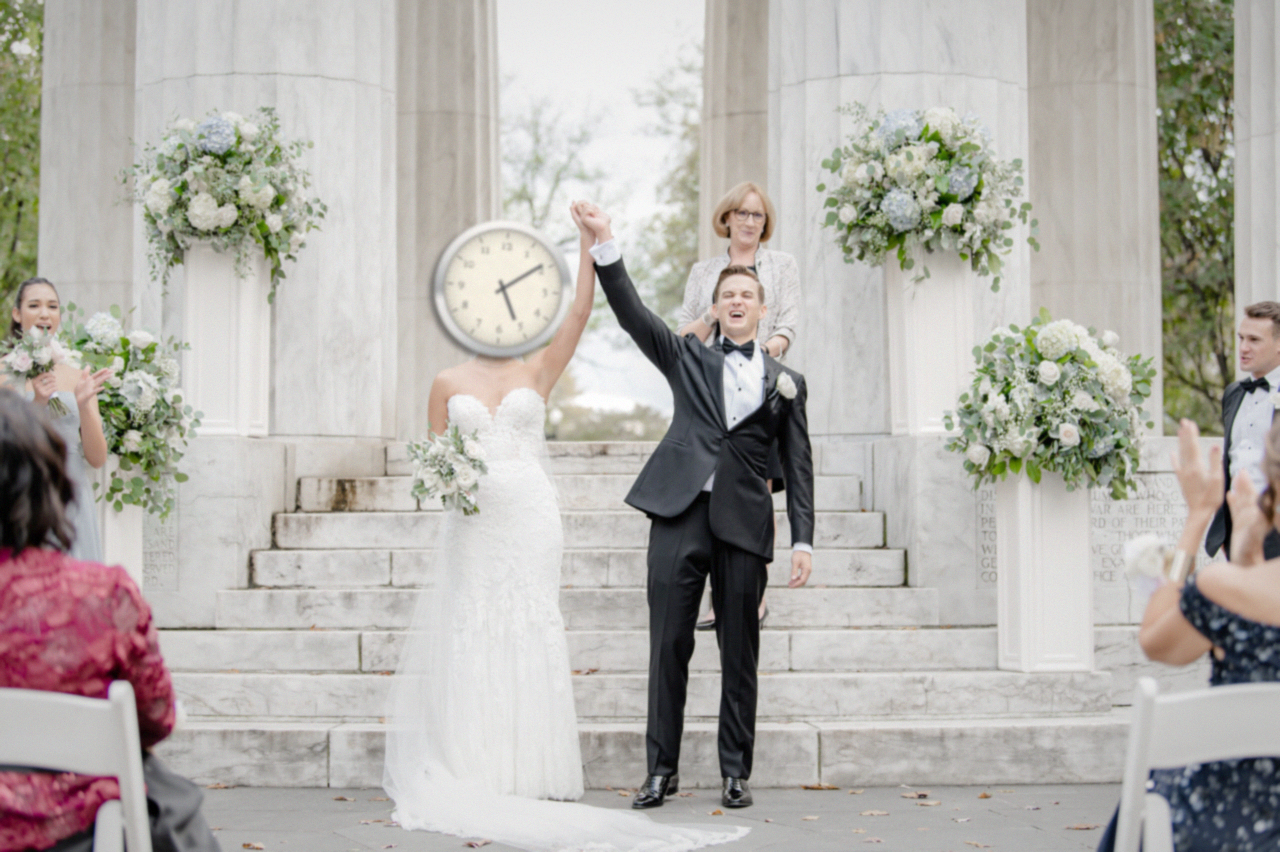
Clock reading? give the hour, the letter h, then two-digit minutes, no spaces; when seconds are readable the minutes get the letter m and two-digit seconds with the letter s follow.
5h09
